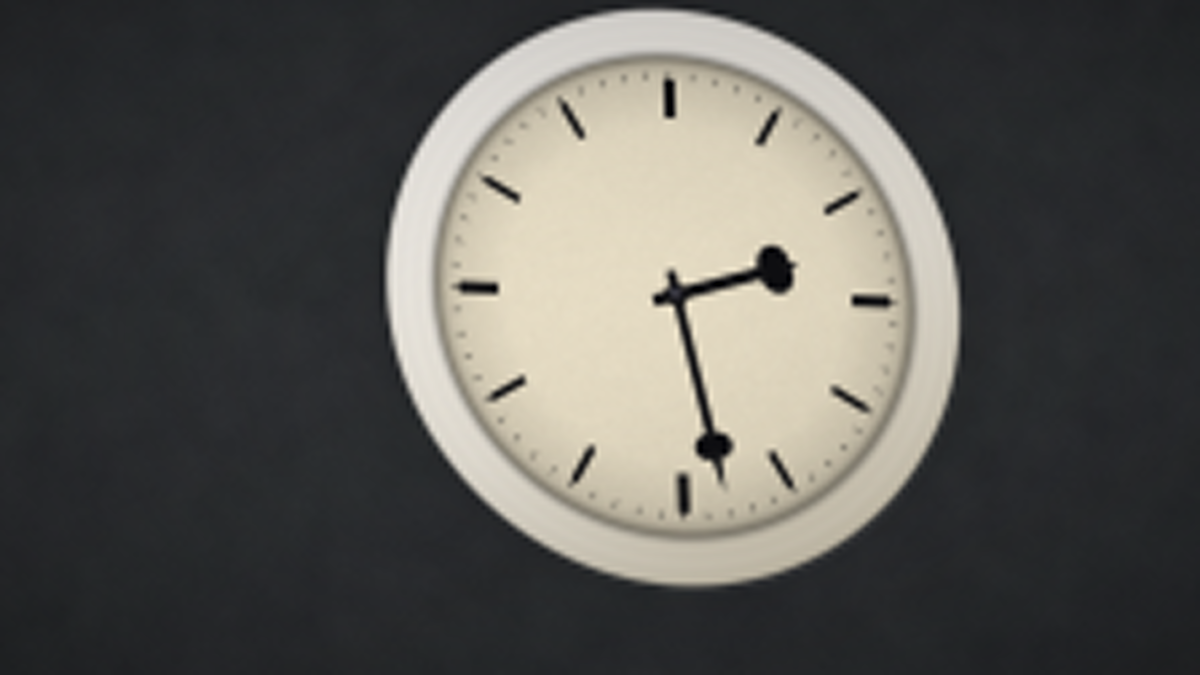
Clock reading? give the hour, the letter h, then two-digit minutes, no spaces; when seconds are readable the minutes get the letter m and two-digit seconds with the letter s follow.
2h28
